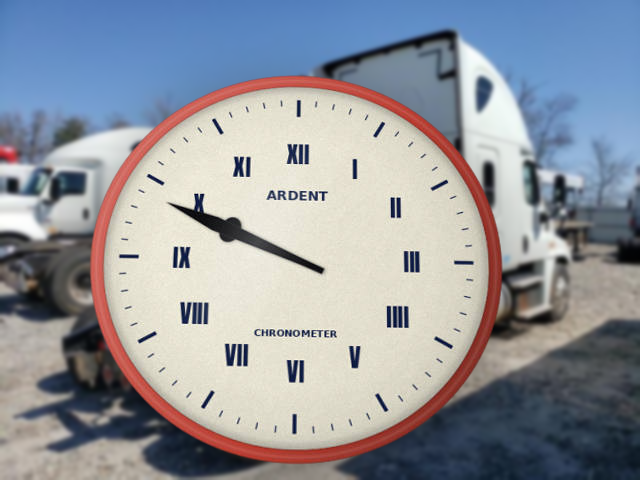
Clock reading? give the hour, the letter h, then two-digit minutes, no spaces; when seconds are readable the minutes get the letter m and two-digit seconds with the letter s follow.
9h49
